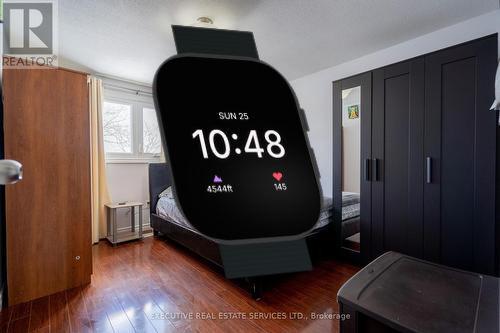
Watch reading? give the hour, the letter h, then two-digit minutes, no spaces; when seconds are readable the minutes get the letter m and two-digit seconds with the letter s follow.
10h48
